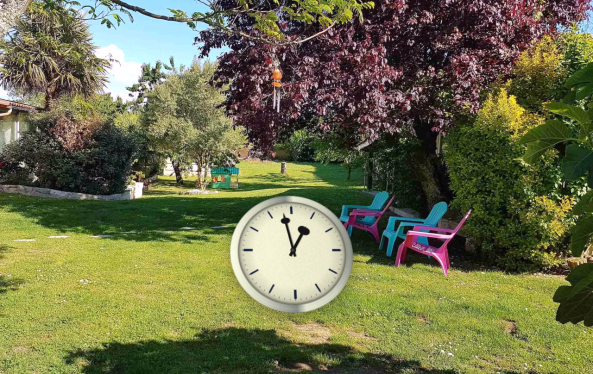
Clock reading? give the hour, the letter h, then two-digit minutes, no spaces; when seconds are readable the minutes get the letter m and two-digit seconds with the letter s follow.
12h58
